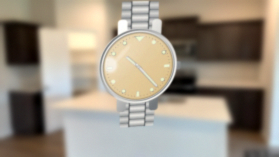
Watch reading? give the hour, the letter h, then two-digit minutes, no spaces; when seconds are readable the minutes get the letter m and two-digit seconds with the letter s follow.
10h23
